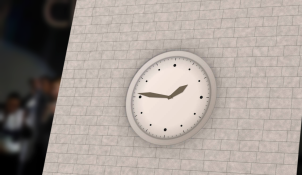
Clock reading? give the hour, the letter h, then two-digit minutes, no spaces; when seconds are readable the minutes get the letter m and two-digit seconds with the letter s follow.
1h46
